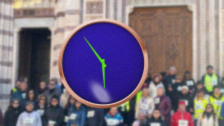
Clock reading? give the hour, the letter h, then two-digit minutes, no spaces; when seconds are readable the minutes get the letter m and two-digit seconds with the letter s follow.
5h54
